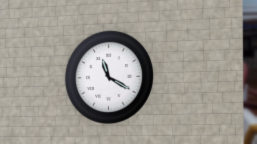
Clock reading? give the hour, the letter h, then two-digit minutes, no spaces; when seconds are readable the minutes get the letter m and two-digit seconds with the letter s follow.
11h20
